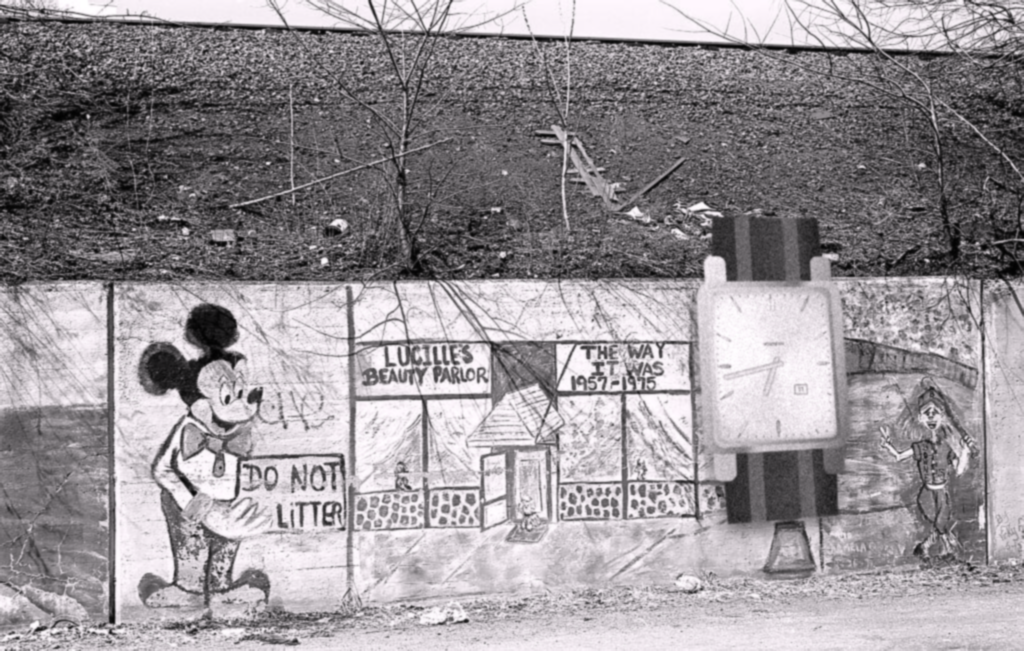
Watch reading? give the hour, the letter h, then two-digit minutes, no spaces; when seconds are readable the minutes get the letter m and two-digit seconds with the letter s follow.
6h43
